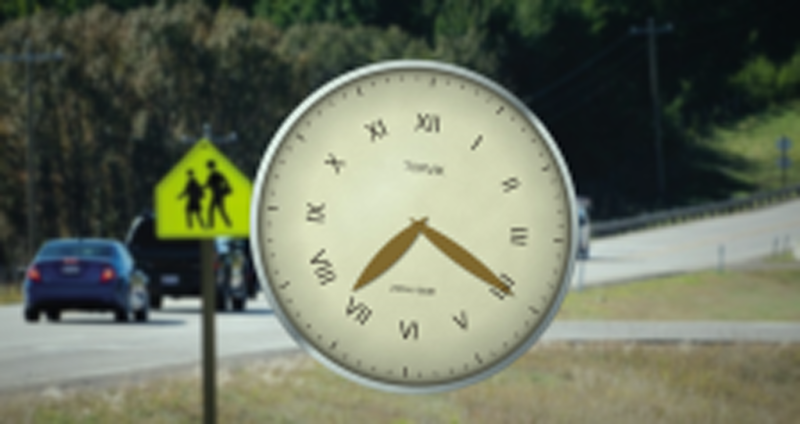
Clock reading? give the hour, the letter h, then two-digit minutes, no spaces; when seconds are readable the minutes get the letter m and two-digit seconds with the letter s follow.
7h20
